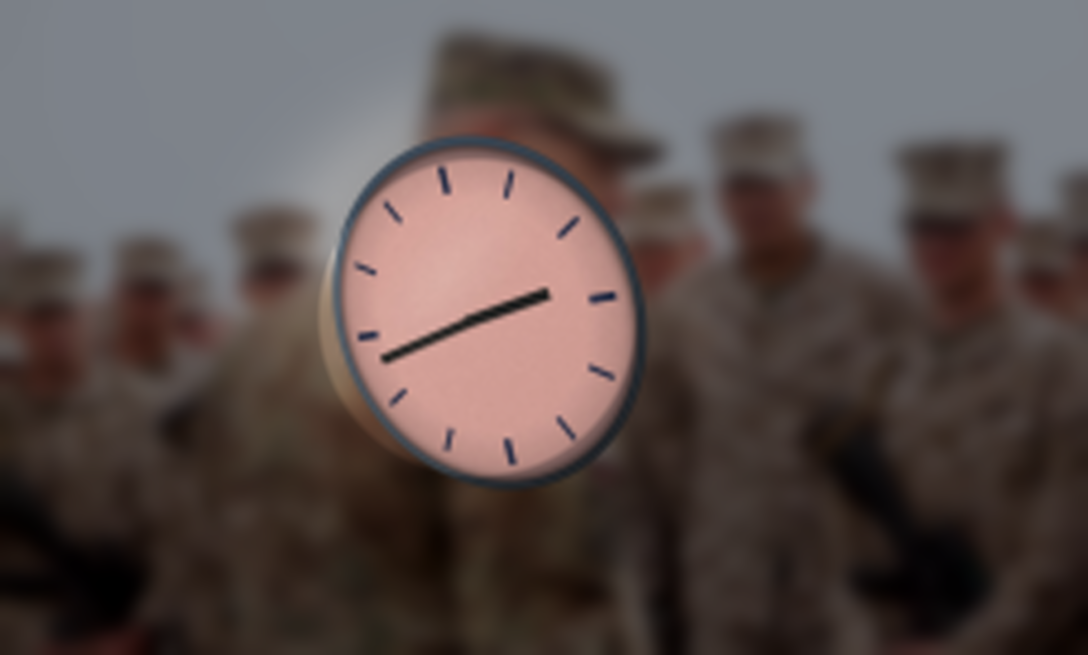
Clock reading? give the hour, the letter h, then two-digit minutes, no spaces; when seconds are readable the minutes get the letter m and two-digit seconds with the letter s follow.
2h43
